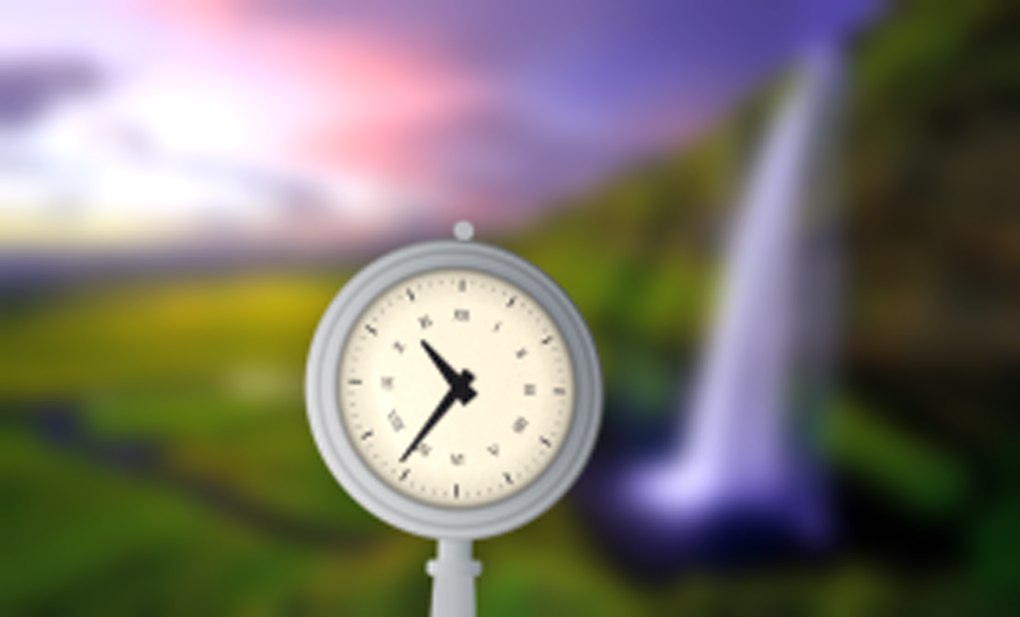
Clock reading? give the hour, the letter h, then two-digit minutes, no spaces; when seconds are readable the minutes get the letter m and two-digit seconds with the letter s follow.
10h36
